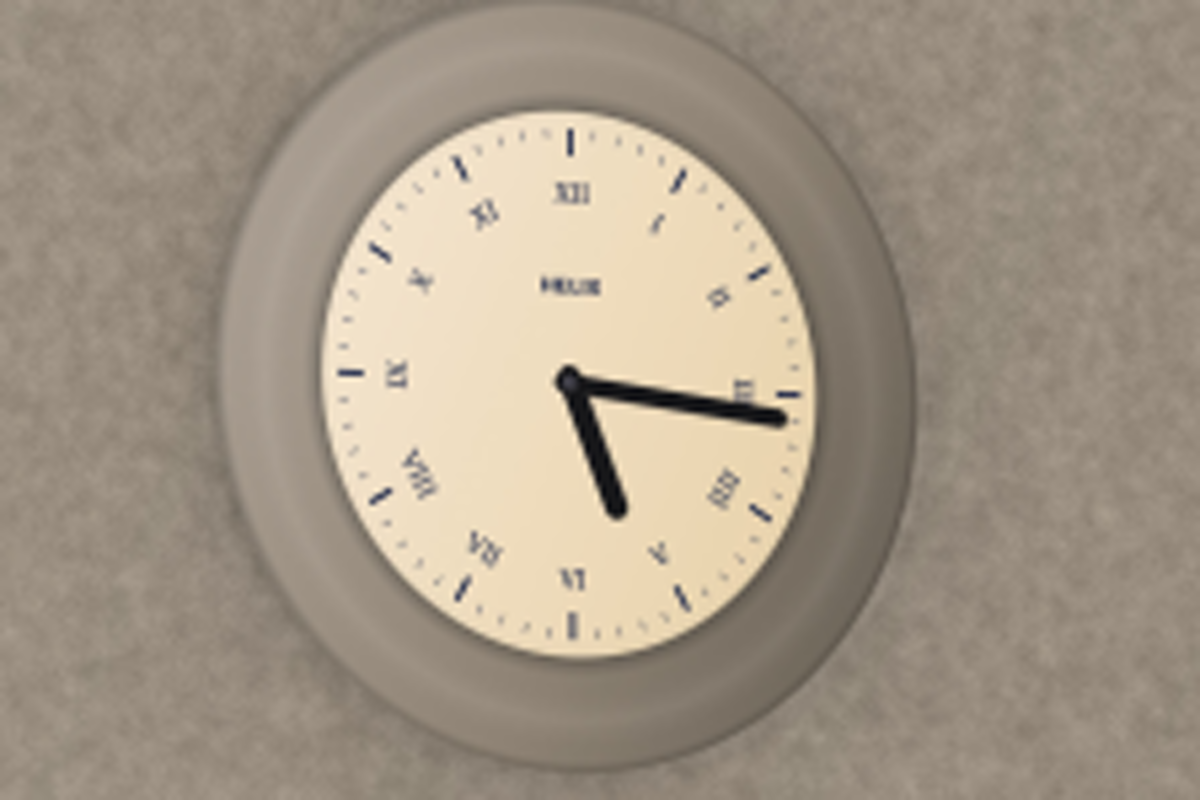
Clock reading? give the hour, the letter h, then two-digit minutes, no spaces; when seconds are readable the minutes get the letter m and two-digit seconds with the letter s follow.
5h16
